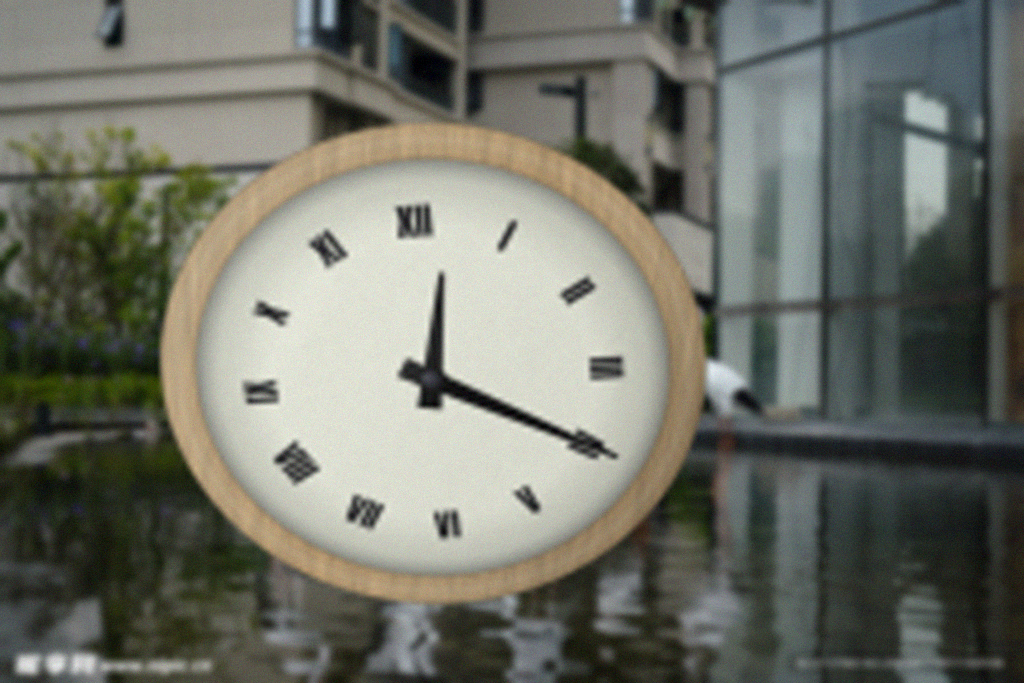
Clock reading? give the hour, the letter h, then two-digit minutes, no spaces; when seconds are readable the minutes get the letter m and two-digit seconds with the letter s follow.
12h20
